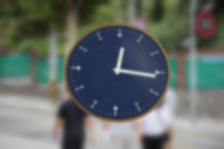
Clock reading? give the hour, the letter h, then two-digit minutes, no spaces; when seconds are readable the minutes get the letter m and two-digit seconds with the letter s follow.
12h16
